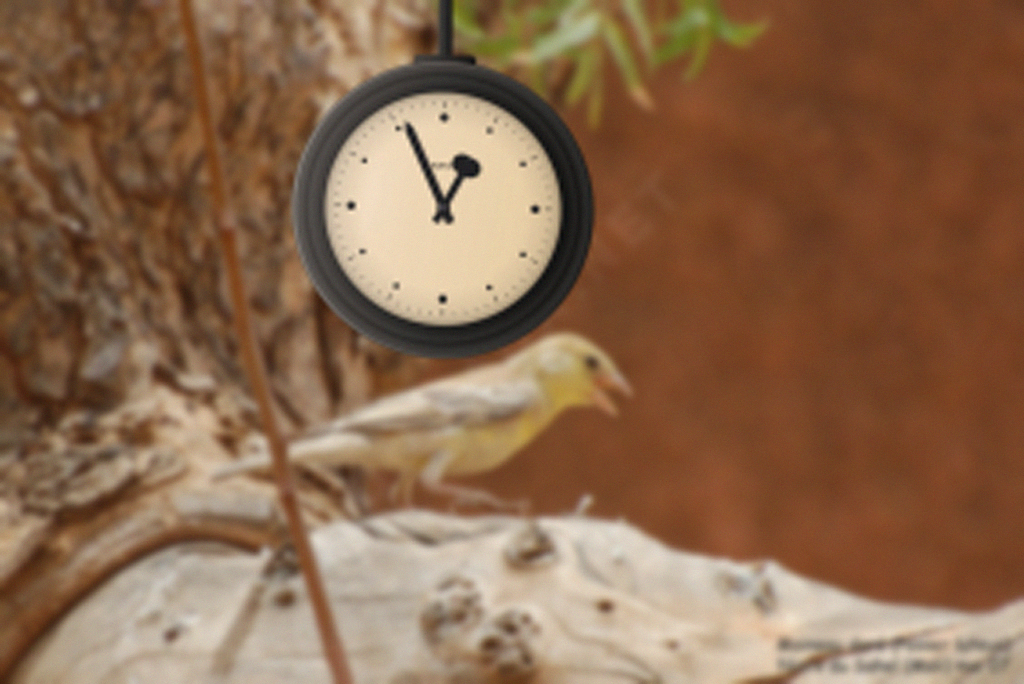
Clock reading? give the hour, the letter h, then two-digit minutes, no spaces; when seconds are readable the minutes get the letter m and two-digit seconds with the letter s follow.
12h56
